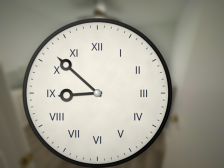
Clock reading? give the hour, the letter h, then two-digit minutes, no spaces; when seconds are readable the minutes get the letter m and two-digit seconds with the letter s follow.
8h52
